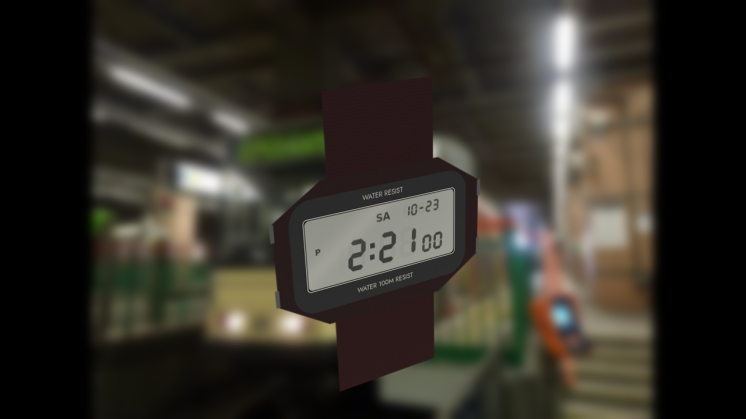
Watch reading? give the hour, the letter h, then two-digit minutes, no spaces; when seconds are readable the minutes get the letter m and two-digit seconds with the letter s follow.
2h21m00s
